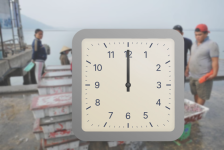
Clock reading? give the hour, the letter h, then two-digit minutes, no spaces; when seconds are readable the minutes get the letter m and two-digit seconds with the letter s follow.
12h00
